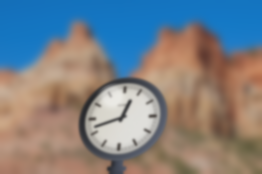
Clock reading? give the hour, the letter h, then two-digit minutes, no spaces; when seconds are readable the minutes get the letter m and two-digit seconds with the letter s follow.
12h42
